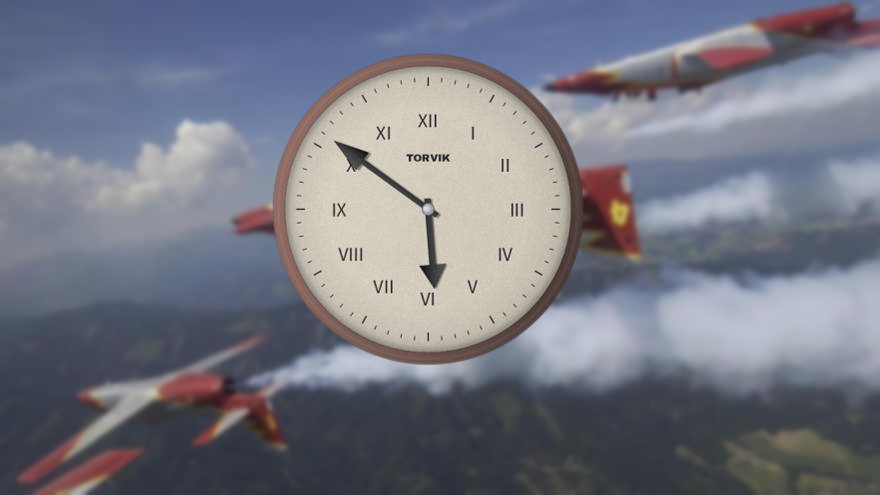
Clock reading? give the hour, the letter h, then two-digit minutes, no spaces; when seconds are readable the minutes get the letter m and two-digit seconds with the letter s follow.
5h51
